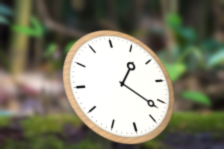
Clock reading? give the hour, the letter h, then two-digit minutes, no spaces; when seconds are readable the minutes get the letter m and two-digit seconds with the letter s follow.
1h22
